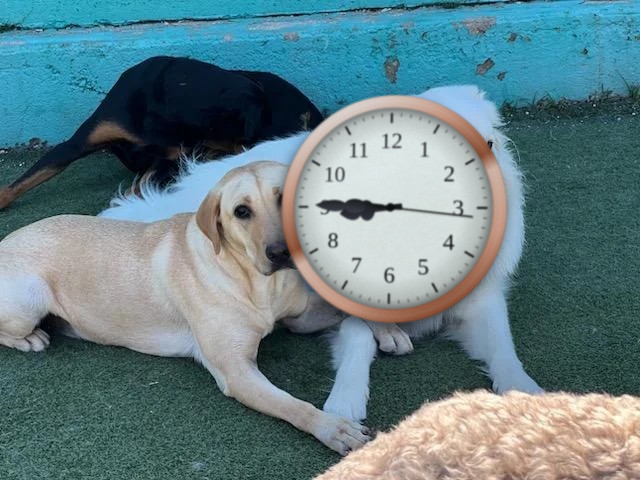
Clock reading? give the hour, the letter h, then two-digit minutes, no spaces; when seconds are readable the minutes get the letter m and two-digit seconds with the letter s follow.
8h45m16s
